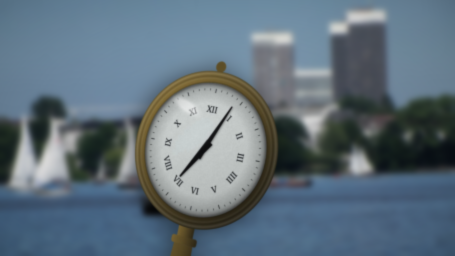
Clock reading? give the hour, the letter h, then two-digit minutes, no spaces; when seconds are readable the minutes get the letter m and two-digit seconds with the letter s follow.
7h04
